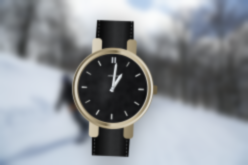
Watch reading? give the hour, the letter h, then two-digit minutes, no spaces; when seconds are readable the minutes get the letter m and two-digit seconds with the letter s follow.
1h01
